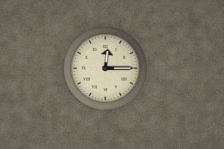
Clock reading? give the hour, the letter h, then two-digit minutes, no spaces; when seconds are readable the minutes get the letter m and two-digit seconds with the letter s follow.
12h15
